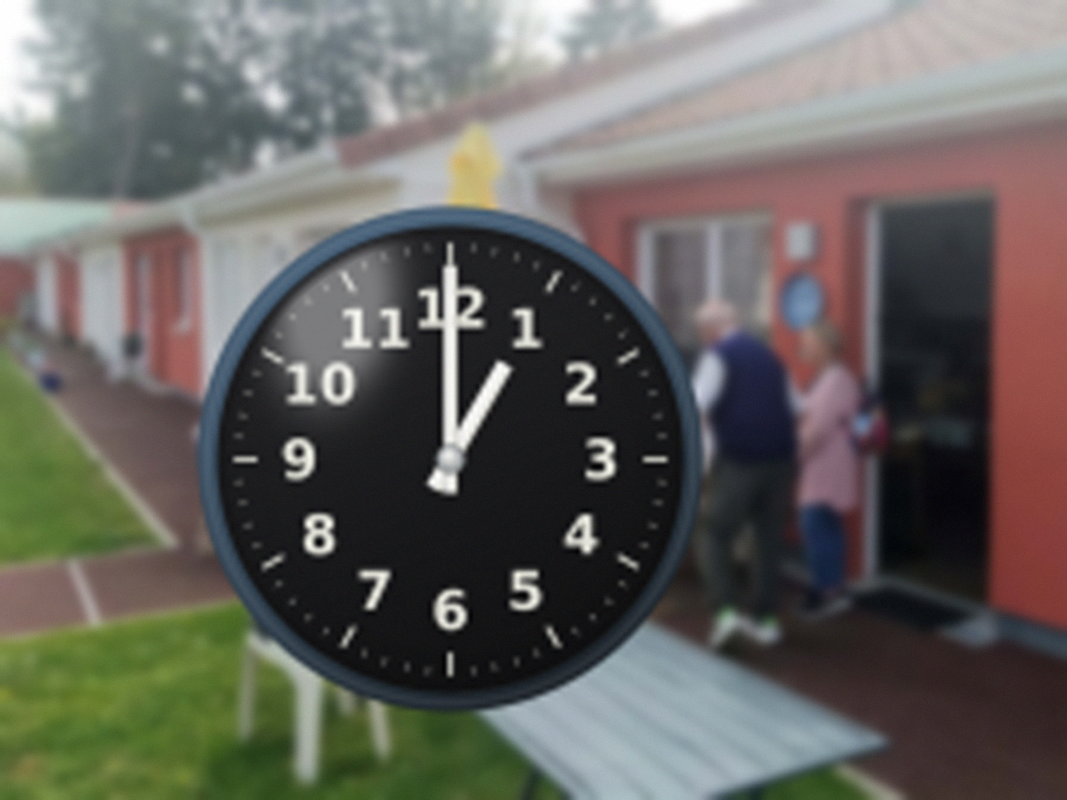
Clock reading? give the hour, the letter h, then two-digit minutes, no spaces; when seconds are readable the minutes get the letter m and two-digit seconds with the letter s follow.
1h00
